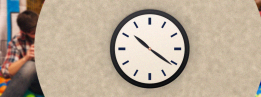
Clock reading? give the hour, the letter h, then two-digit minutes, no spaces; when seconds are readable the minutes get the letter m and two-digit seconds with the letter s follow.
10h21
